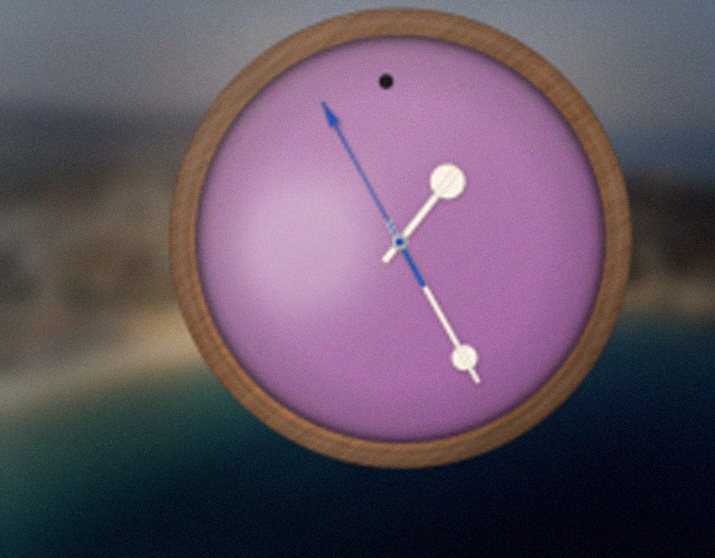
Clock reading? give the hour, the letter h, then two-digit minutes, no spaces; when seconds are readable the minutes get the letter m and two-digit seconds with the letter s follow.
1h25m56s
